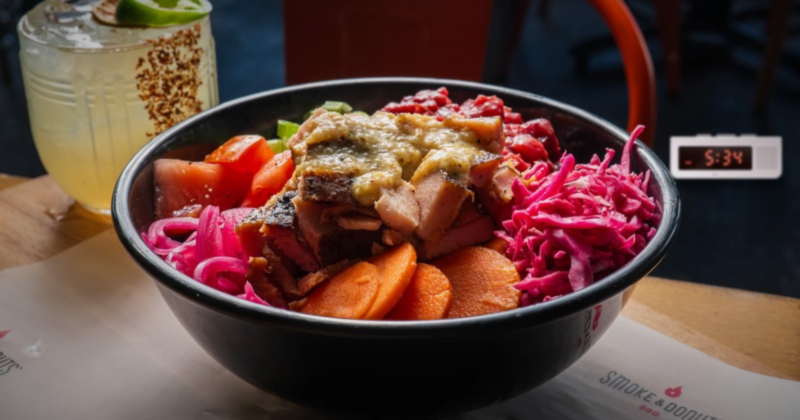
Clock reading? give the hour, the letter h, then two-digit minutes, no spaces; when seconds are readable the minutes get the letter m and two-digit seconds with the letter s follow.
5h34
